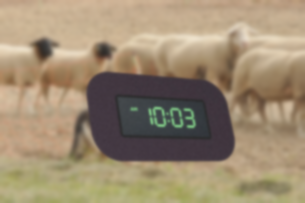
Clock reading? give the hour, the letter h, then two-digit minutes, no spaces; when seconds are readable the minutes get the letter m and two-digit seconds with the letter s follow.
10h03
